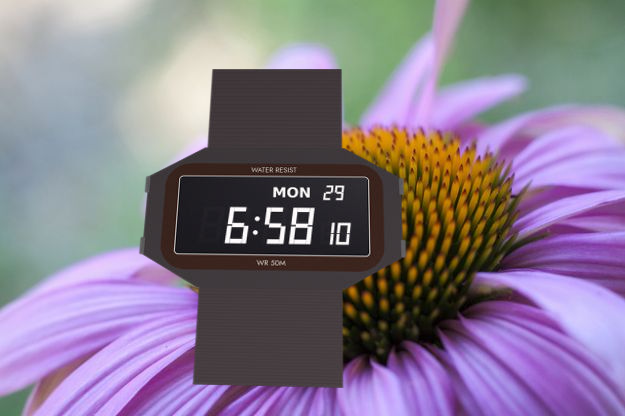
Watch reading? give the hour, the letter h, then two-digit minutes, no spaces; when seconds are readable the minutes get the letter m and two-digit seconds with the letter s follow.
6h58m10s
